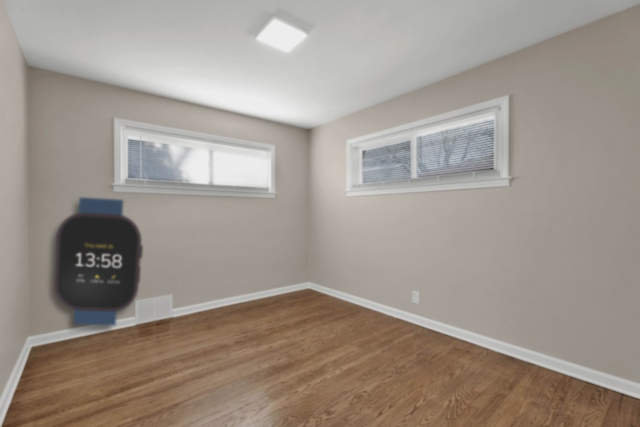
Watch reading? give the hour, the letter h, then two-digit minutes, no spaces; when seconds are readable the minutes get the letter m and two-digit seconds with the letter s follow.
13h58
